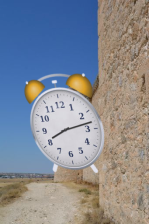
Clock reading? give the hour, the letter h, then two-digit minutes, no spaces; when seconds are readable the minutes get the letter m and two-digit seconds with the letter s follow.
8h13
